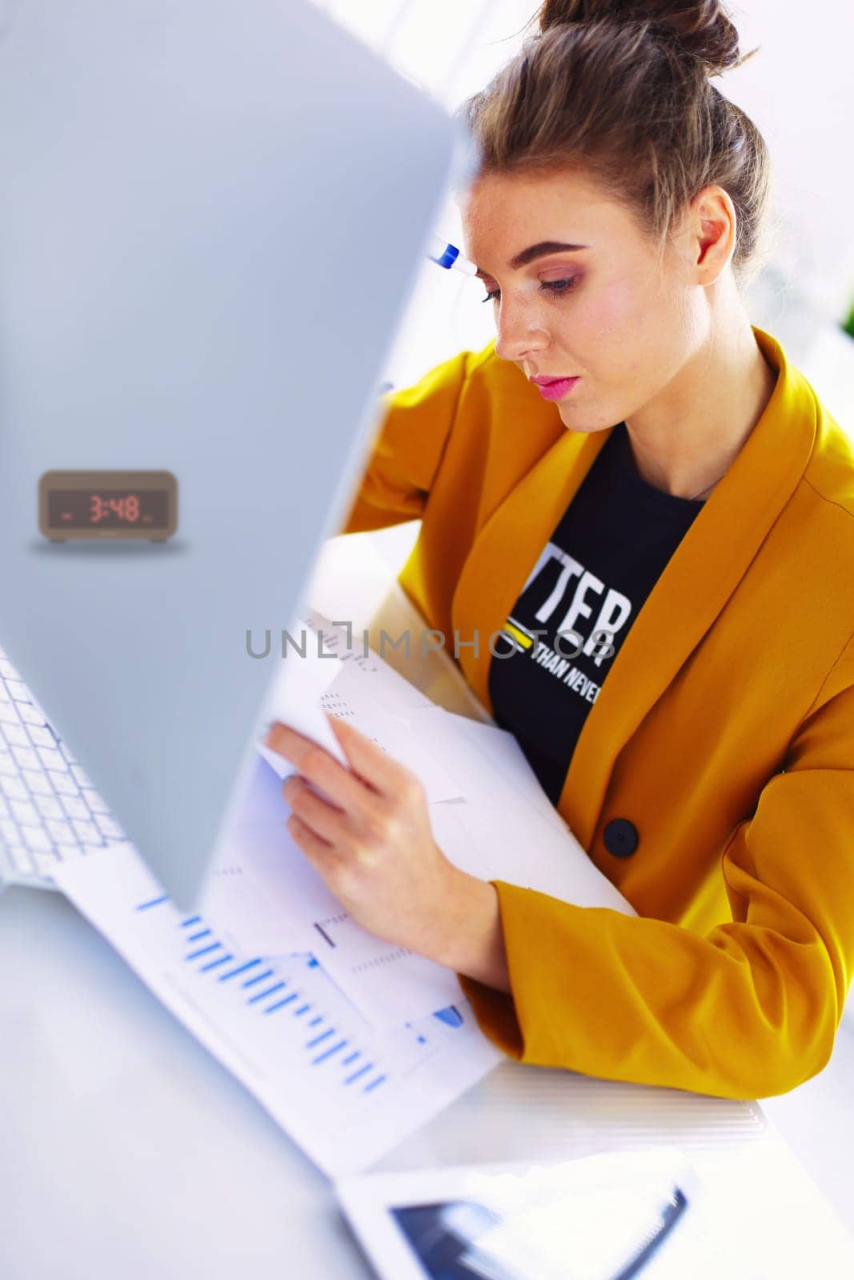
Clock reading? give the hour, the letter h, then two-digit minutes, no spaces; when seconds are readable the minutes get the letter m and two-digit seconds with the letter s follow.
3h48
